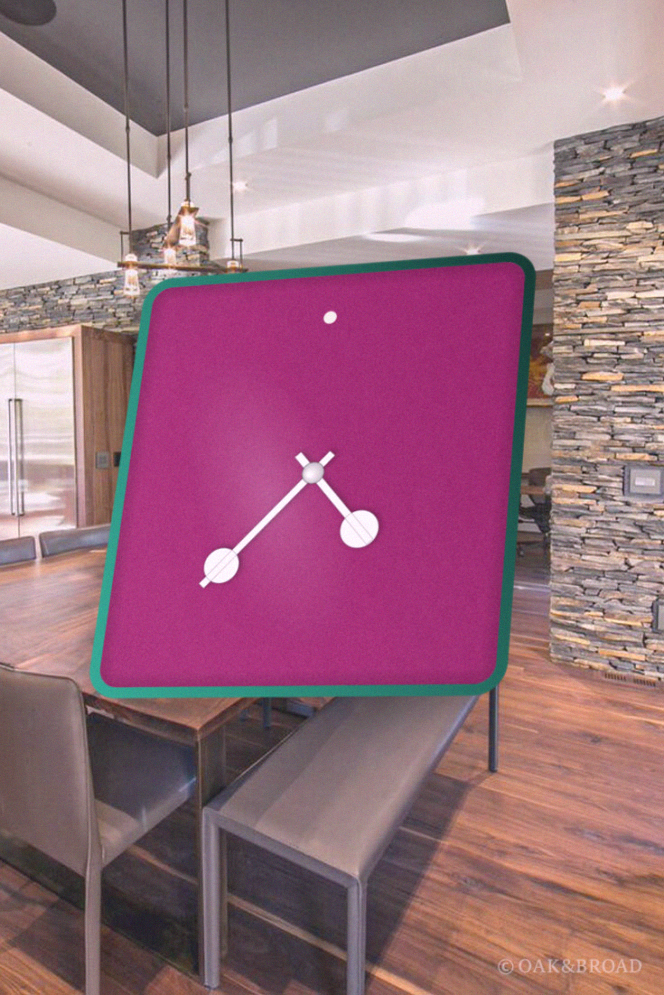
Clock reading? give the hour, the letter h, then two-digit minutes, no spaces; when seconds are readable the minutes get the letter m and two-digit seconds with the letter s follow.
4h37
